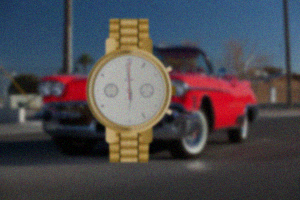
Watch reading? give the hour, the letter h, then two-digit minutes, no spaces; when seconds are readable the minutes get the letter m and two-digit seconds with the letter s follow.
5h59
